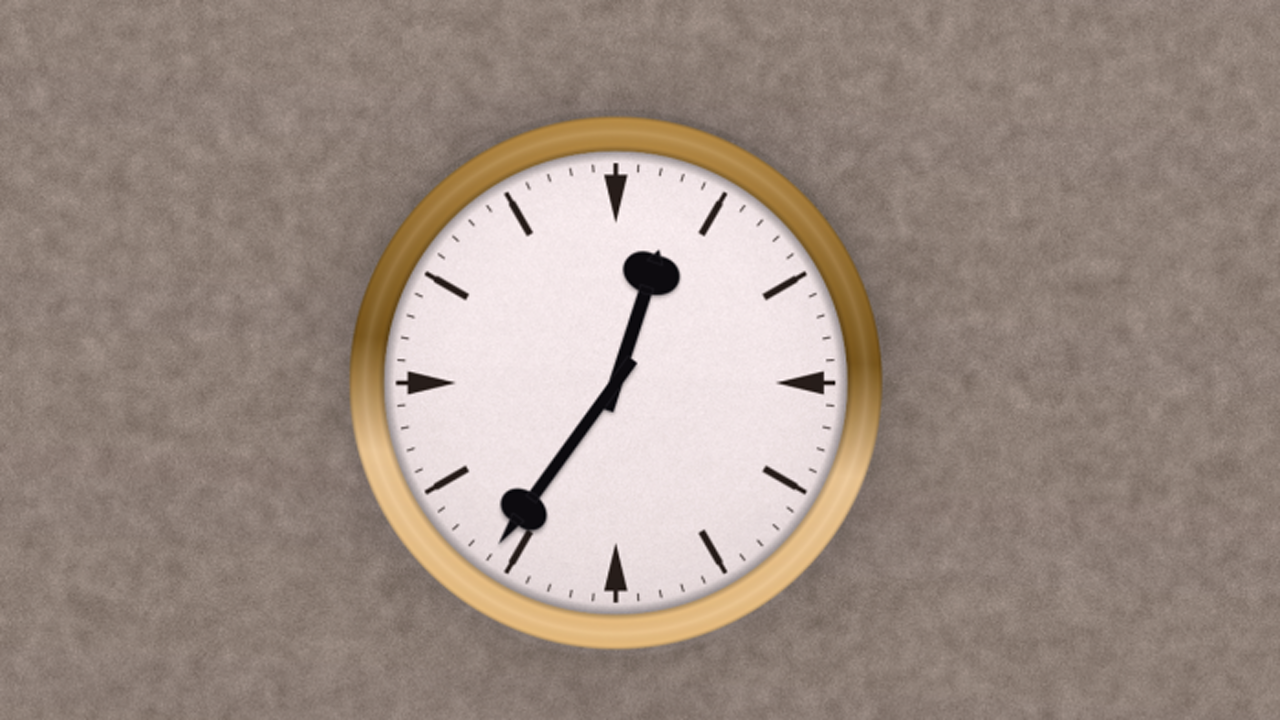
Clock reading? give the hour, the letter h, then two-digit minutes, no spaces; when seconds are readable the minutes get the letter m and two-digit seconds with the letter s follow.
12h36
